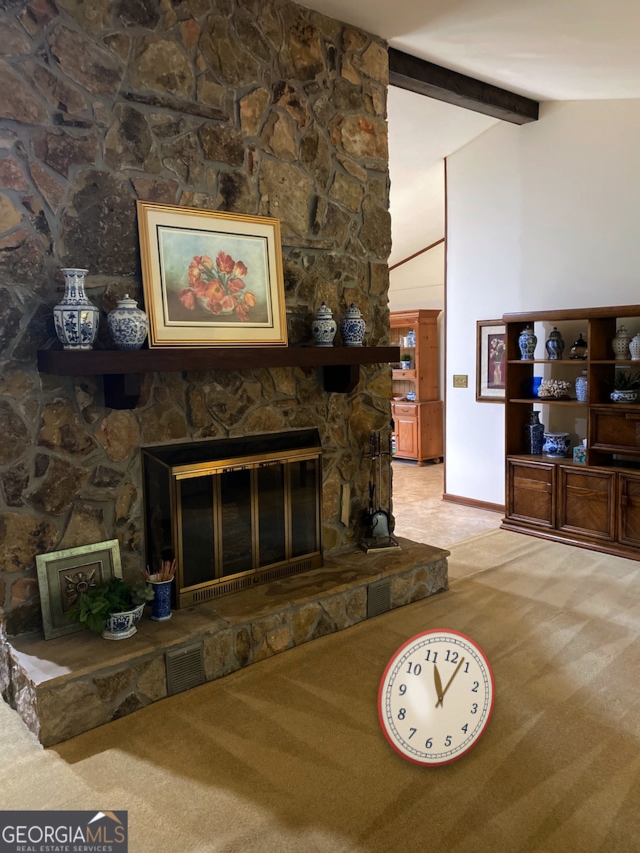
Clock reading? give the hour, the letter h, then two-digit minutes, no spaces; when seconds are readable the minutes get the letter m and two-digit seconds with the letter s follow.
11h03
